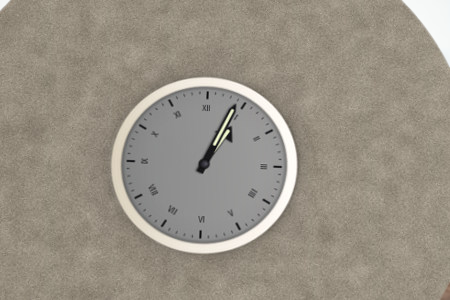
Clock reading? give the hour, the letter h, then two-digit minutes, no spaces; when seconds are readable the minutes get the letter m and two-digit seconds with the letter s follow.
1h04
